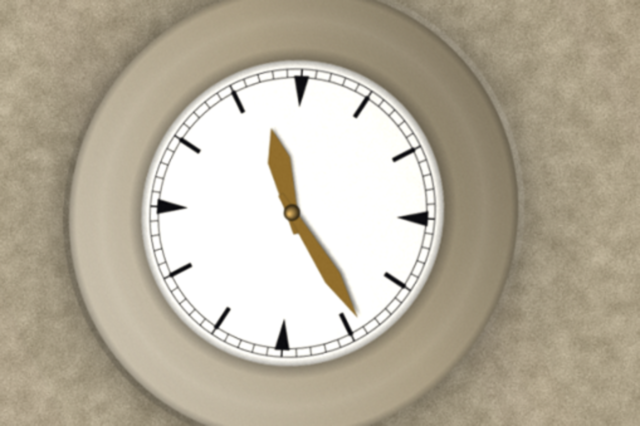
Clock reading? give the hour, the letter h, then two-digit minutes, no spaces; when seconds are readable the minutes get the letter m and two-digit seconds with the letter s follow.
11h24
